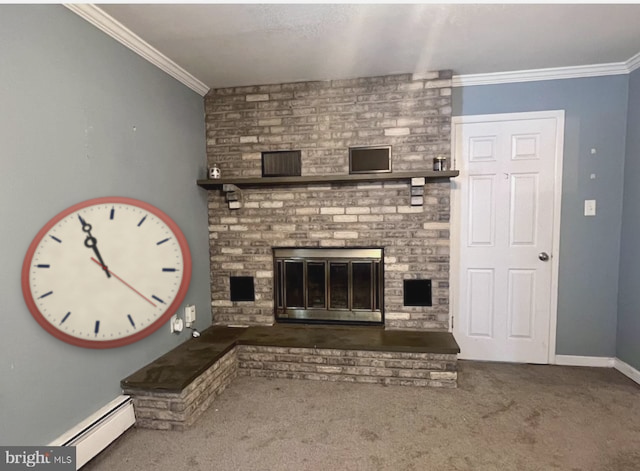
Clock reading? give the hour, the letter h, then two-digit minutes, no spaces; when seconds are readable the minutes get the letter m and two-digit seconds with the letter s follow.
10h55m21s
